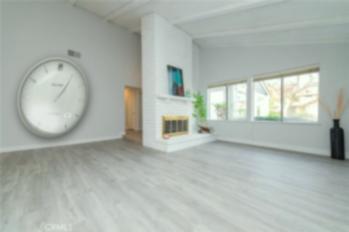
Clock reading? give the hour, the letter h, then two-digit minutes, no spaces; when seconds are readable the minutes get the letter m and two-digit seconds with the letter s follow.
1h05
